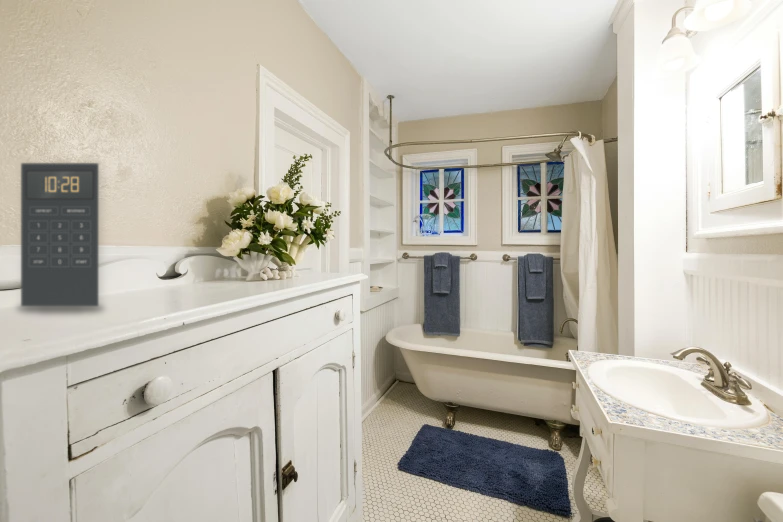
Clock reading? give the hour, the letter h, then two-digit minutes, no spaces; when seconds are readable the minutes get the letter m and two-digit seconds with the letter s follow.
10h28
